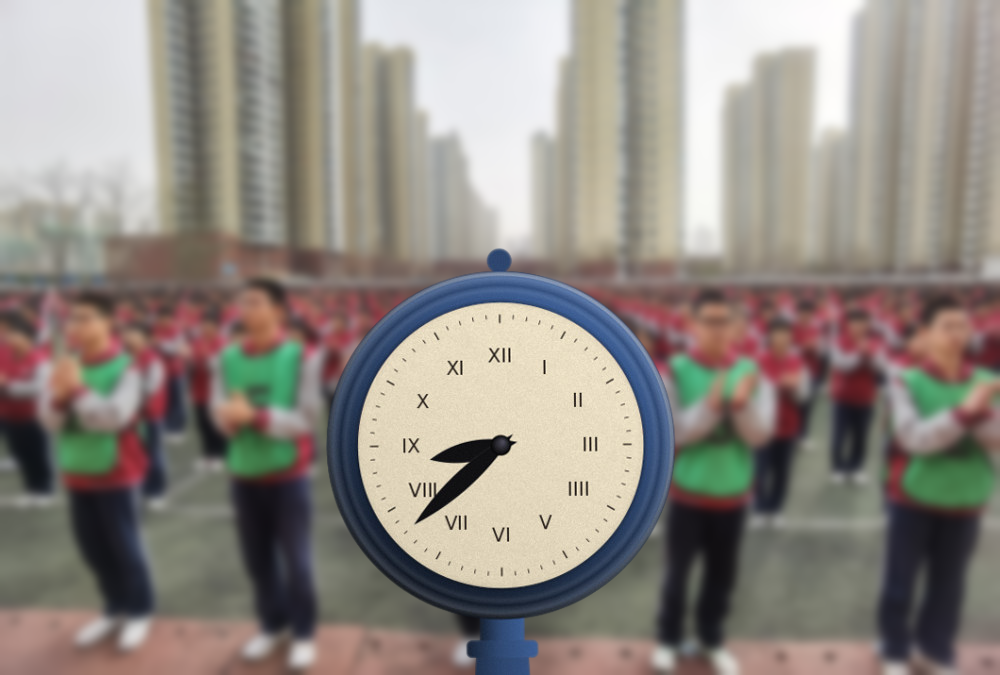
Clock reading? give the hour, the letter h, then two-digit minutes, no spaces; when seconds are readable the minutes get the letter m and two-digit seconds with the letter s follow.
8h38
